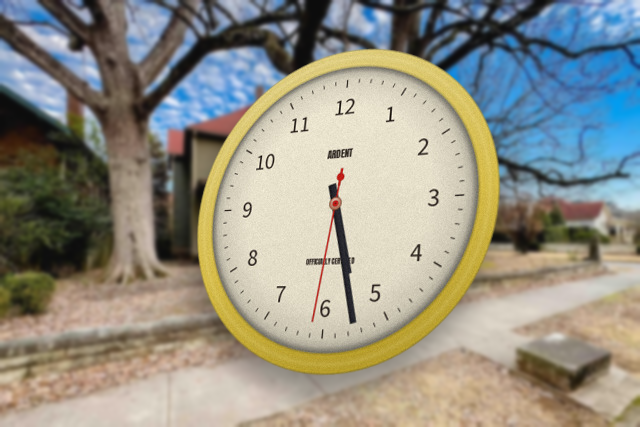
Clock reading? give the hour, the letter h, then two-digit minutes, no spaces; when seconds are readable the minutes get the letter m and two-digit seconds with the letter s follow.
5h27m31s
